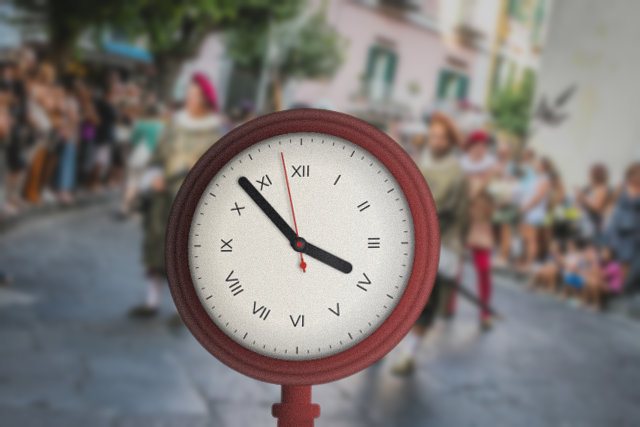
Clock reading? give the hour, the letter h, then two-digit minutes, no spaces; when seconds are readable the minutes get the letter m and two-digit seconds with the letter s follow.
3h52m58s
